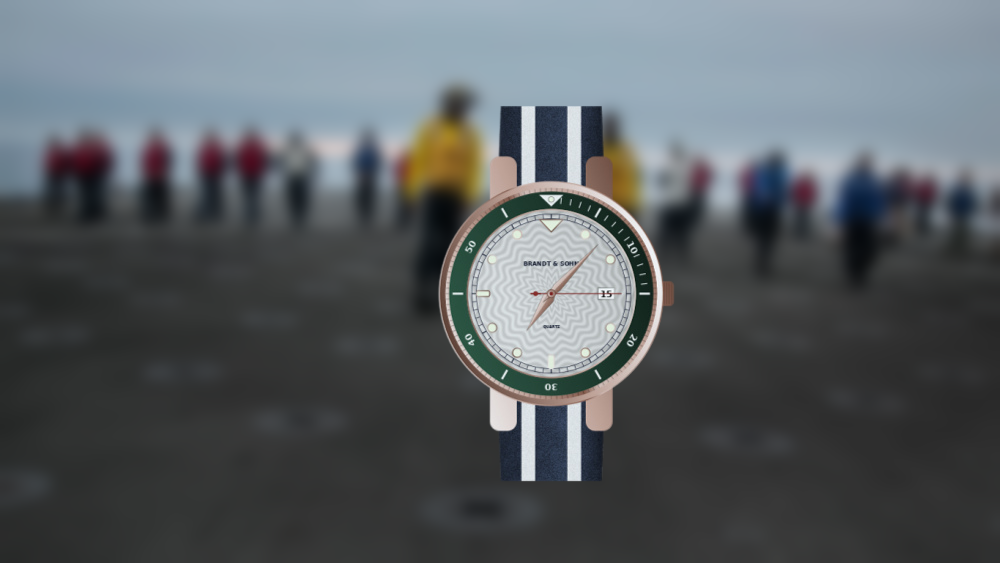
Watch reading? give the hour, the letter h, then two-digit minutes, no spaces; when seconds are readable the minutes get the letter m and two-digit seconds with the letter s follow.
7h07m15s
